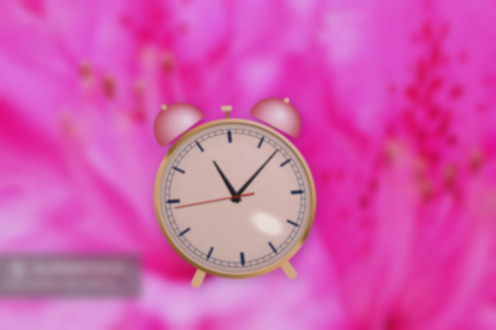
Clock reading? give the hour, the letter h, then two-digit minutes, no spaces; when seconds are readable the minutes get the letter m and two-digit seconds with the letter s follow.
11h07m44s
